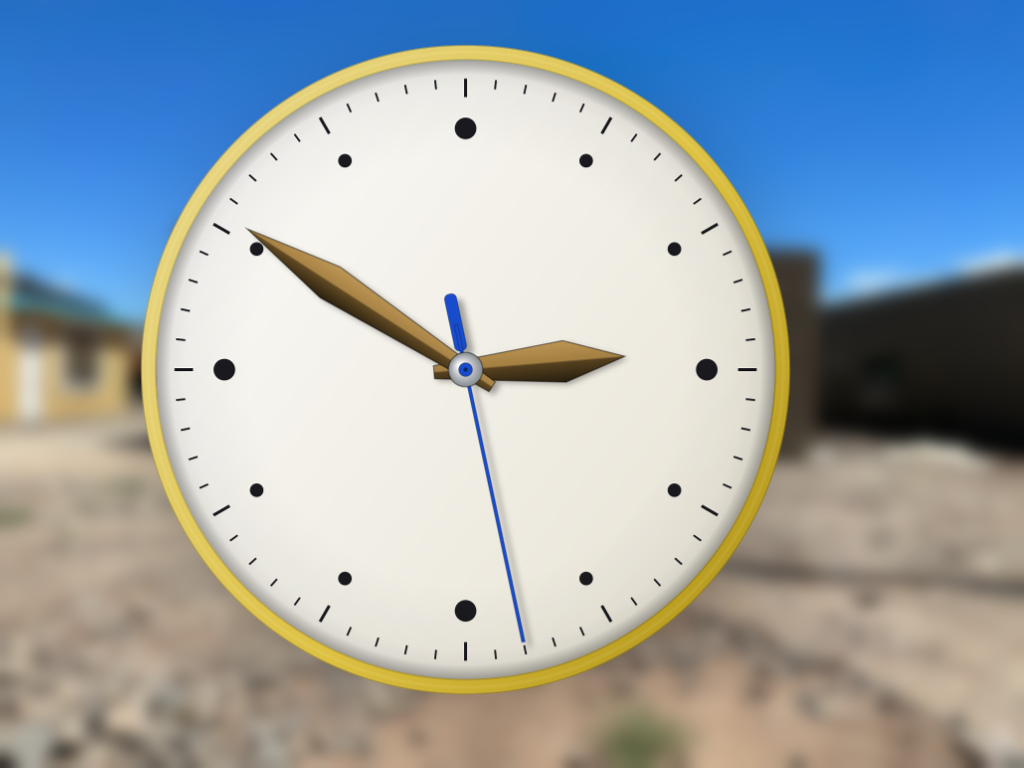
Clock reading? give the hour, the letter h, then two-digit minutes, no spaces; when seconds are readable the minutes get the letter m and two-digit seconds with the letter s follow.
2h50m28s
